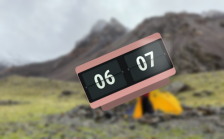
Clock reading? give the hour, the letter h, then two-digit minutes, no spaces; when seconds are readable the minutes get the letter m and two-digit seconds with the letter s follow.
6h07
